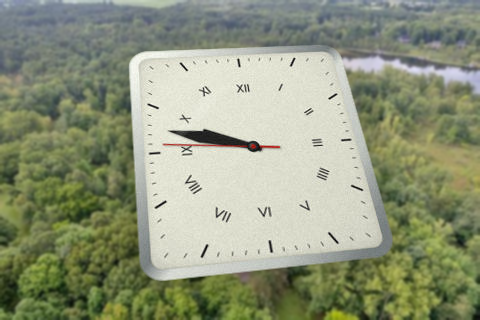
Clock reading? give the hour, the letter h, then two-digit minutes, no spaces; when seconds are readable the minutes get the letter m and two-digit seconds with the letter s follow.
9h47m46s
